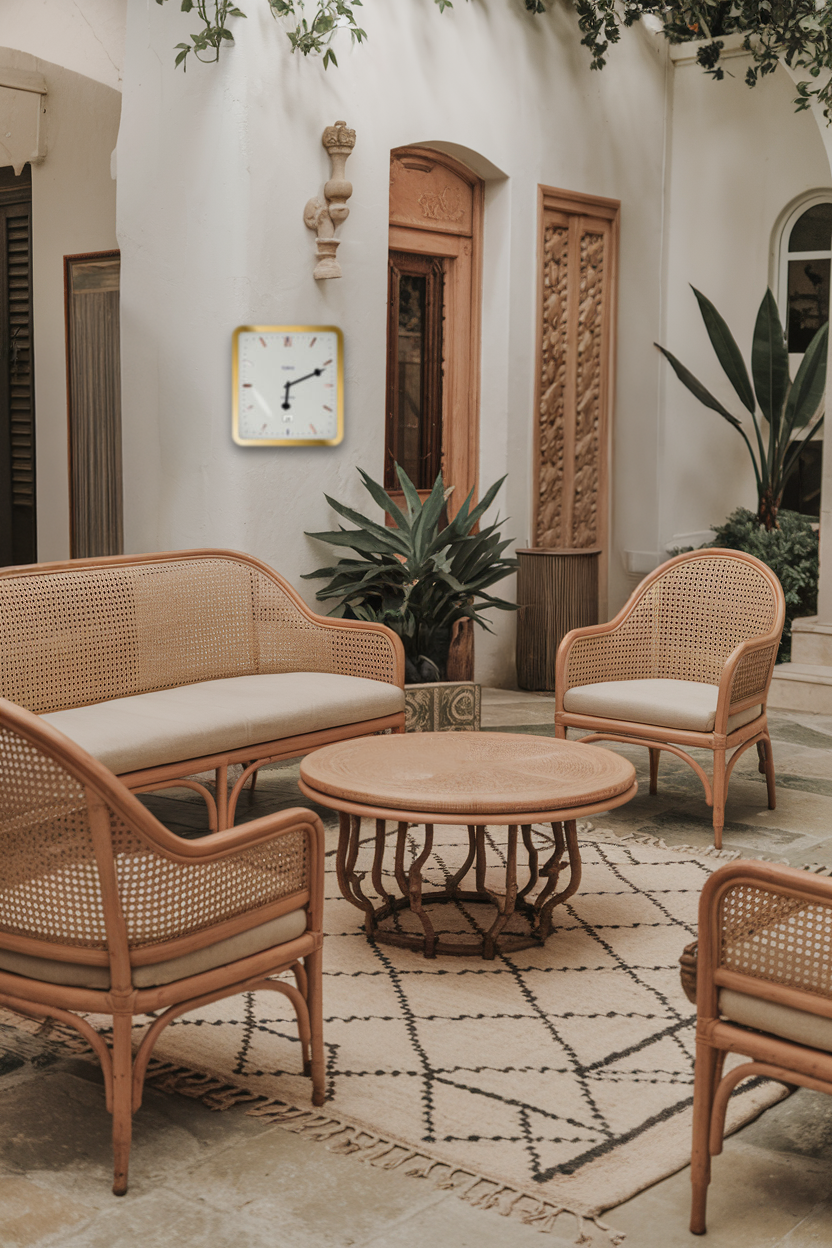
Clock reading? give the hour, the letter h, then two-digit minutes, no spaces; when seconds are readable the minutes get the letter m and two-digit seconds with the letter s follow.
6h11
